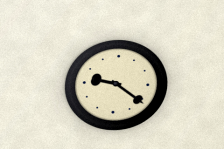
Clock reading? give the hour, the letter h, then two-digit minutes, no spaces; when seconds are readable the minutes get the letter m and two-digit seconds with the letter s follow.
9h21
